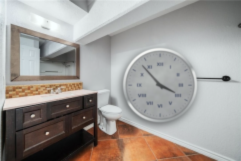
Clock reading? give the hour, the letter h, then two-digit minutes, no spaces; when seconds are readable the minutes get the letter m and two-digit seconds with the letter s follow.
3h53
